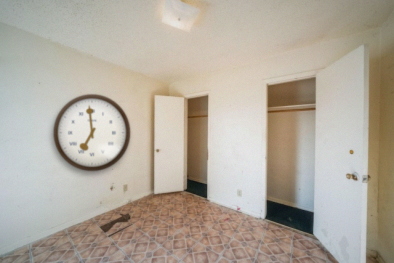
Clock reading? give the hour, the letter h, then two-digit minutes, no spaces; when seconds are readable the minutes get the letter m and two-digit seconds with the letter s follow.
6h59
